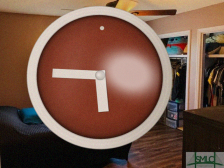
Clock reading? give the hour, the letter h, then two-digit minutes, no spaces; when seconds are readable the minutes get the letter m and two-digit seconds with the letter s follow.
5h45
